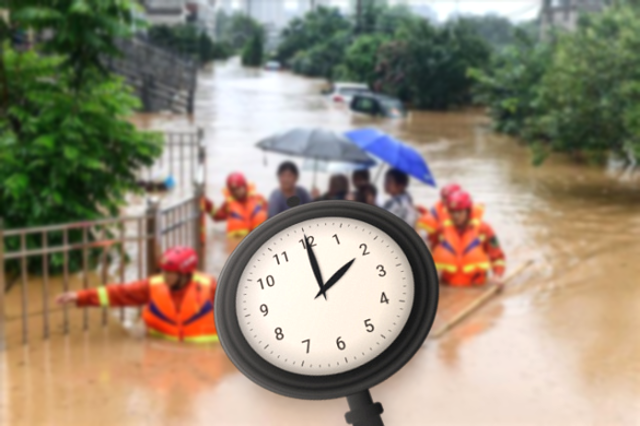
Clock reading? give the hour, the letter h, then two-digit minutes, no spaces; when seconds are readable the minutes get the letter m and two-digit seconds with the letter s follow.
2h00
